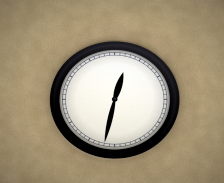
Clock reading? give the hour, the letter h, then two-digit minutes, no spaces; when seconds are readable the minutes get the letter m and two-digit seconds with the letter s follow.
12h32
